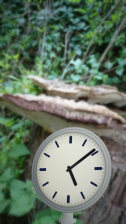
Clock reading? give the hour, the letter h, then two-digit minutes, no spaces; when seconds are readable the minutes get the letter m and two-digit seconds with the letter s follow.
5h09
